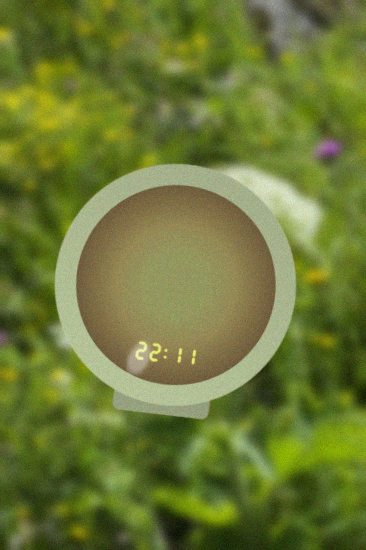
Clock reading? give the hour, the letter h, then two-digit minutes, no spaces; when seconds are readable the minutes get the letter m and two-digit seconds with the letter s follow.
22h11
